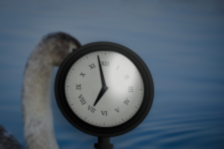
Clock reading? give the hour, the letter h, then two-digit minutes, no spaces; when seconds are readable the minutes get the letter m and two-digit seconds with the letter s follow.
6h58
